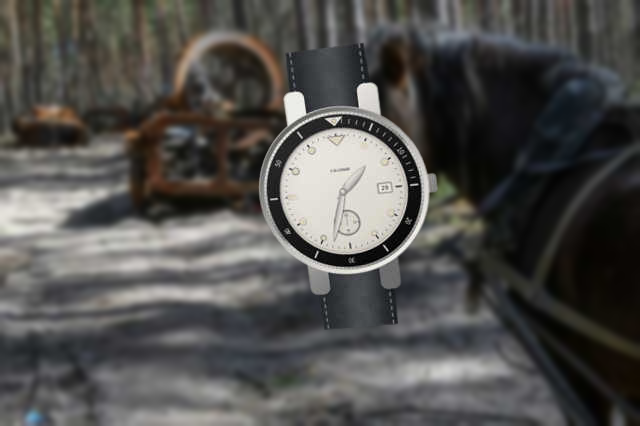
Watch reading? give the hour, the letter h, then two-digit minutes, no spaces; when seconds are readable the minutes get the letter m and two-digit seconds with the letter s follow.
1h33
